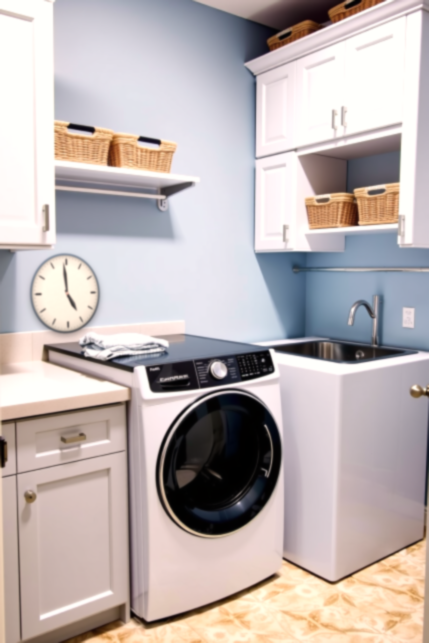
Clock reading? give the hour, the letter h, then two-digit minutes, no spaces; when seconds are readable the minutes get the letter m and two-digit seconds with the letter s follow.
4h59
